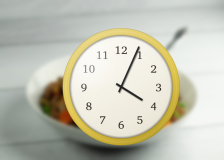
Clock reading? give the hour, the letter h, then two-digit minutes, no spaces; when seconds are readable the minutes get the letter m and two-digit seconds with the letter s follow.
4h04
